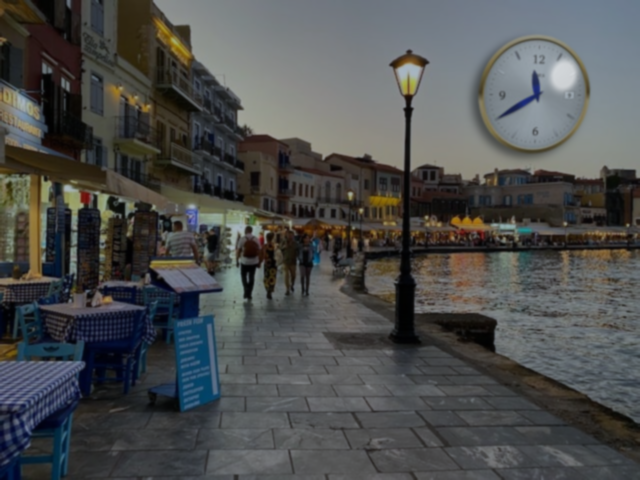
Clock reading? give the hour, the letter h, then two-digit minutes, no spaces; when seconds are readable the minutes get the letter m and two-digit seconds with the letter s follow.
11h40
